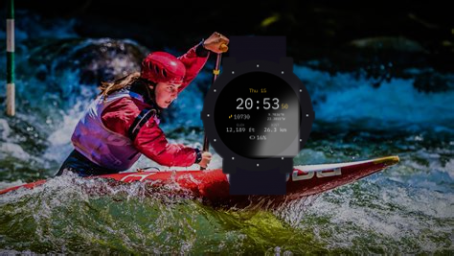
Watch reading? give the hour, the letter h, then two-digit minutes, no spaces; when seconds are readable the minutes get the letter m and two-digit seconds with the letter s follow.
20h53
